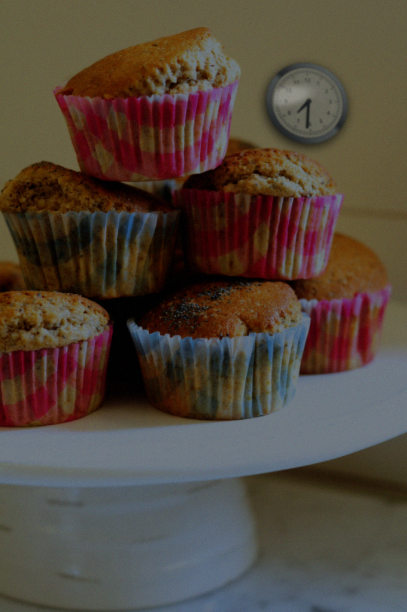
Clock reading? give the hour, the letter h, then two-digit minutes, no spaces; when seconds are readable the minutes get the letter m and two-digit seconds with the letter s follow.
7h31
